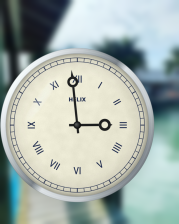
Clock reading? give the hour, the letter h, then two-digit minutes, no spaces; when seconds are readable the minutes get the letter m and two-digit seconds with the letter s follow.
2h59
